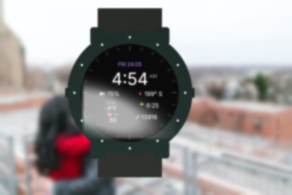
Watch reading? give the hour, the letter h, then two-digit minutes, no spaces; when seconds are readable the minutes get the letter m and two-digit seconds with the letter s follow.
4h54
